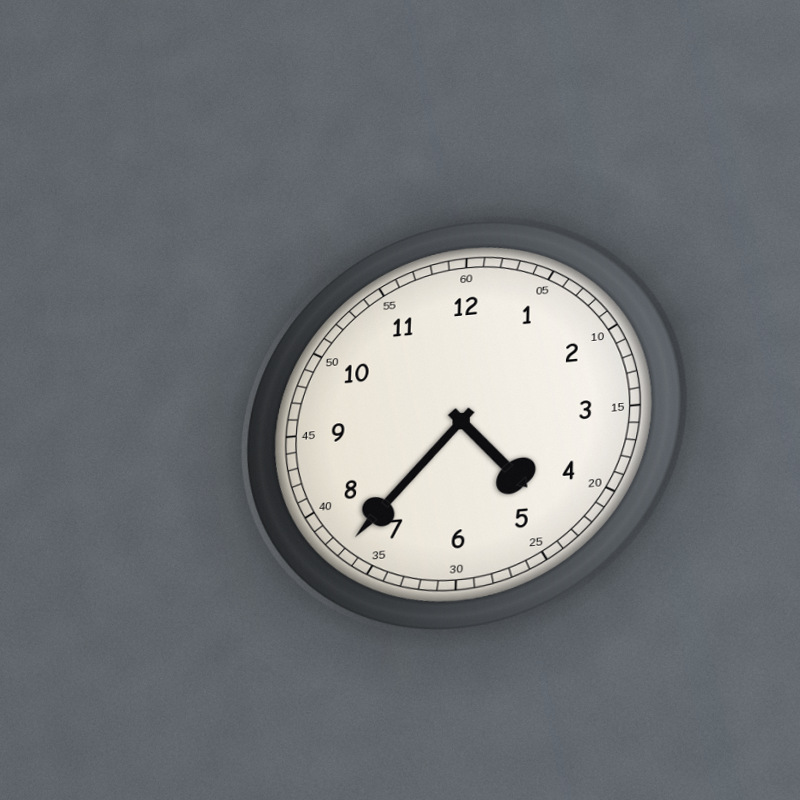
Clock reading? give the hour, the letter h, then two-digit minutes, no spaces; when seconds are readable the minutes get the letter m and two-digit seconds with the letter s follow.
4h37
